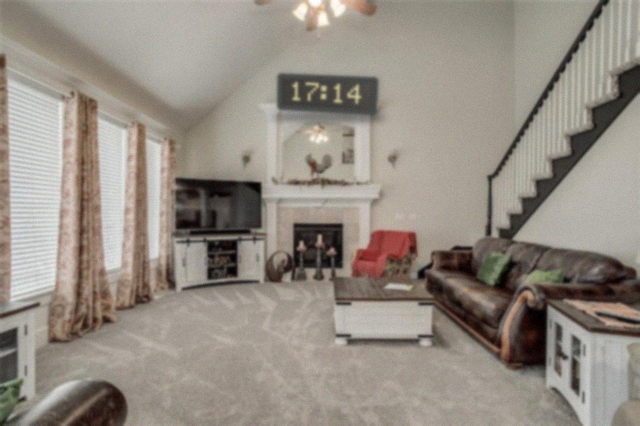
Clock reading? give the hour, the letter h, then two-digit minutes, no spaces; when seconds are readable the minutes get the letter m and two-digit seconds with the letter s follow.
17h14
